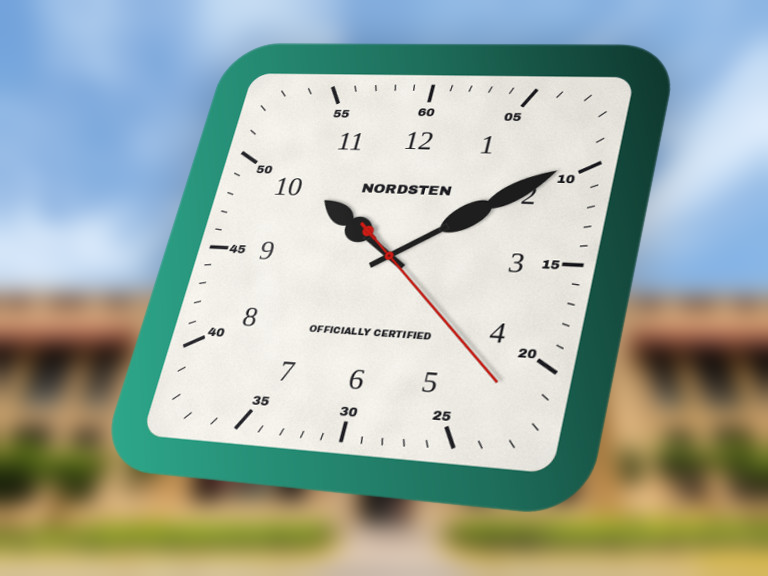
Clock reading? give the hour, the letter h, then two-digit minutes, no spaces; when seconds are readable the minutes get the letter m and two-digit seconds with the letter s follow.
10h09m22s
